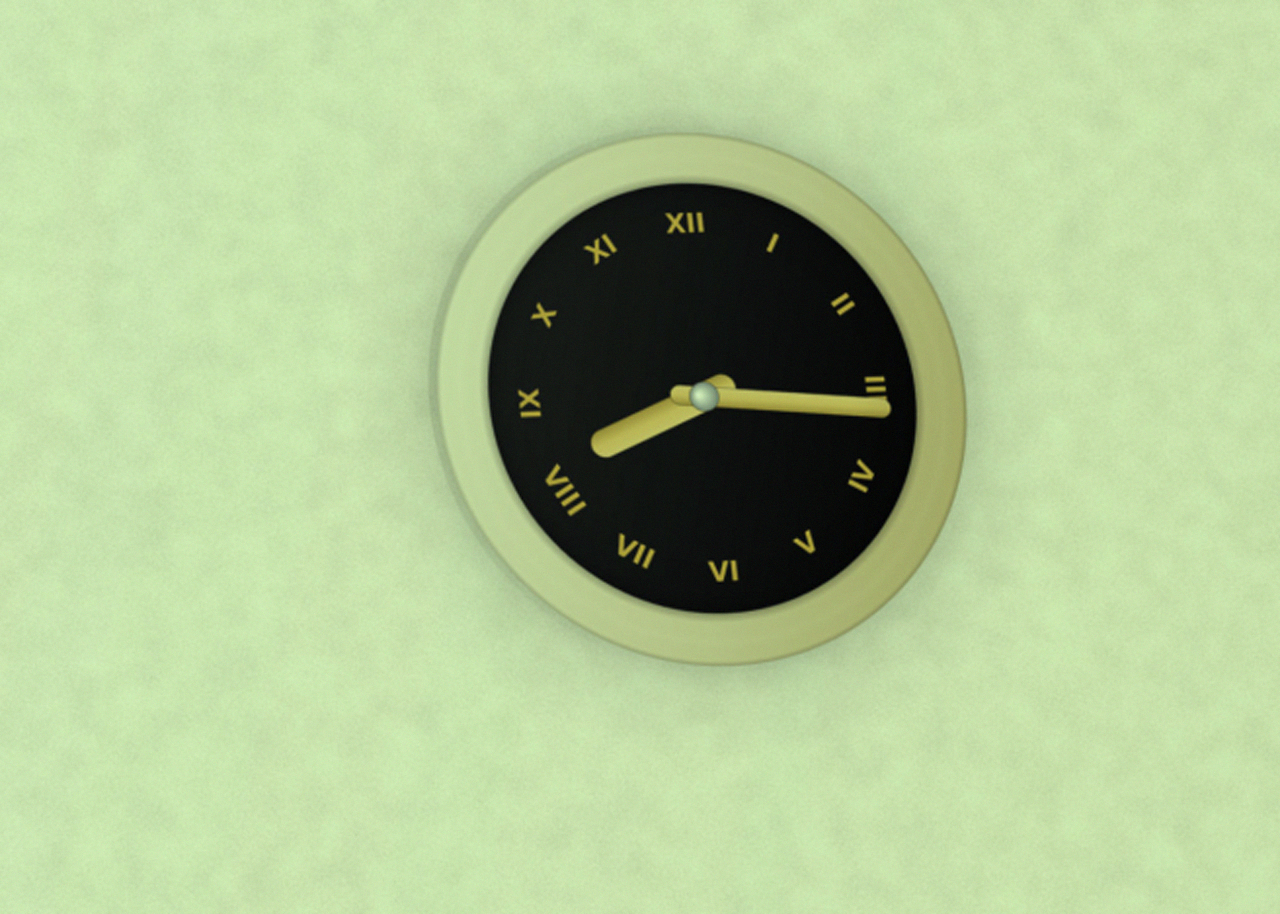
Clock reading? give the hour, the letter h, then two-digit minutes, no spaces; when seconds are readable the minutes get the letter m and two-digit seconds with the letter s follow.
8h16
